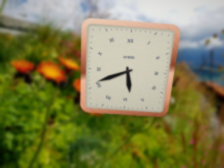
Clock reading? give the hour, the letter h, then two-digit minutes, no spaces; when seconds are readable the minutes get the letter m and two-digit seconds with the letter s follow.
5h41
